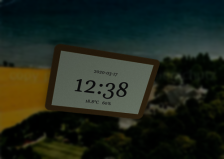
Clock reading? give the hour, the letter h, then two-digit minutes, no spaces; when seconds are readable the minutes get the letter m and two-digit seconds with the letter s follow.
12h38
